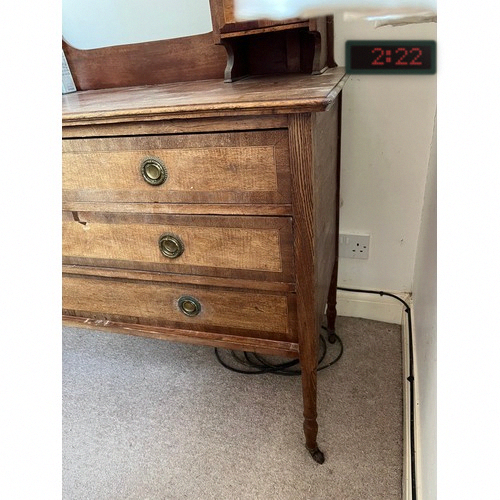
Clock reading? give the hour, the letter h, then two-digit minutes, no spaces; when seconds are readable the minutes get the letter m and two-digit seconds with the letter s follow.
2h22
